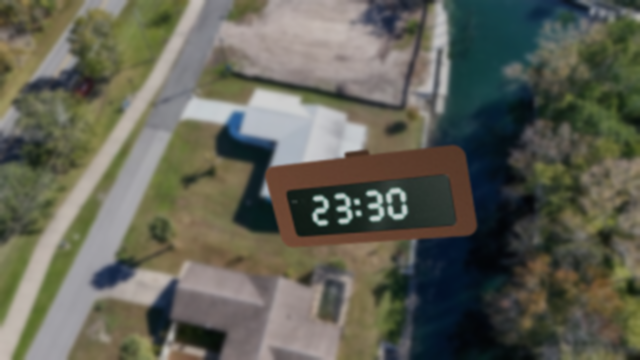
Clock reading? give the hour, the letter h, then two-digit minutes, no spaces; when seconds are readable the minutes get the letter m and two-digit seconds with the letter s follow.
23h30
